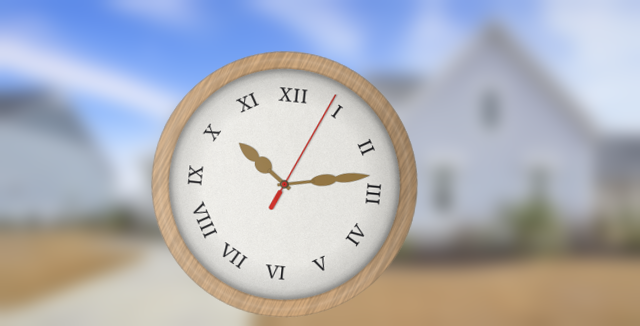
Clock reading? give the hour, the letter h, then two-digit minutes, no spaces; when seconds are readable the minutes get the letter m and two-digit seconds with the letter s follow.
10h13m04s
